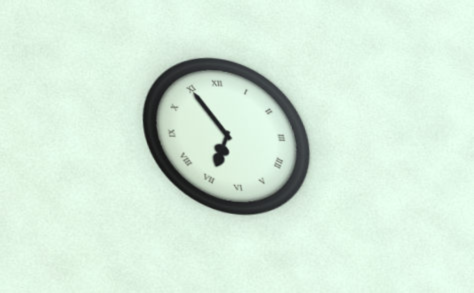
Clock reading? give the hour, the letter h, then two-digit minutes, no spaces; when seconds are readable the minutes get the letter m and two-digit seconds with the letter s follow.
6h55
